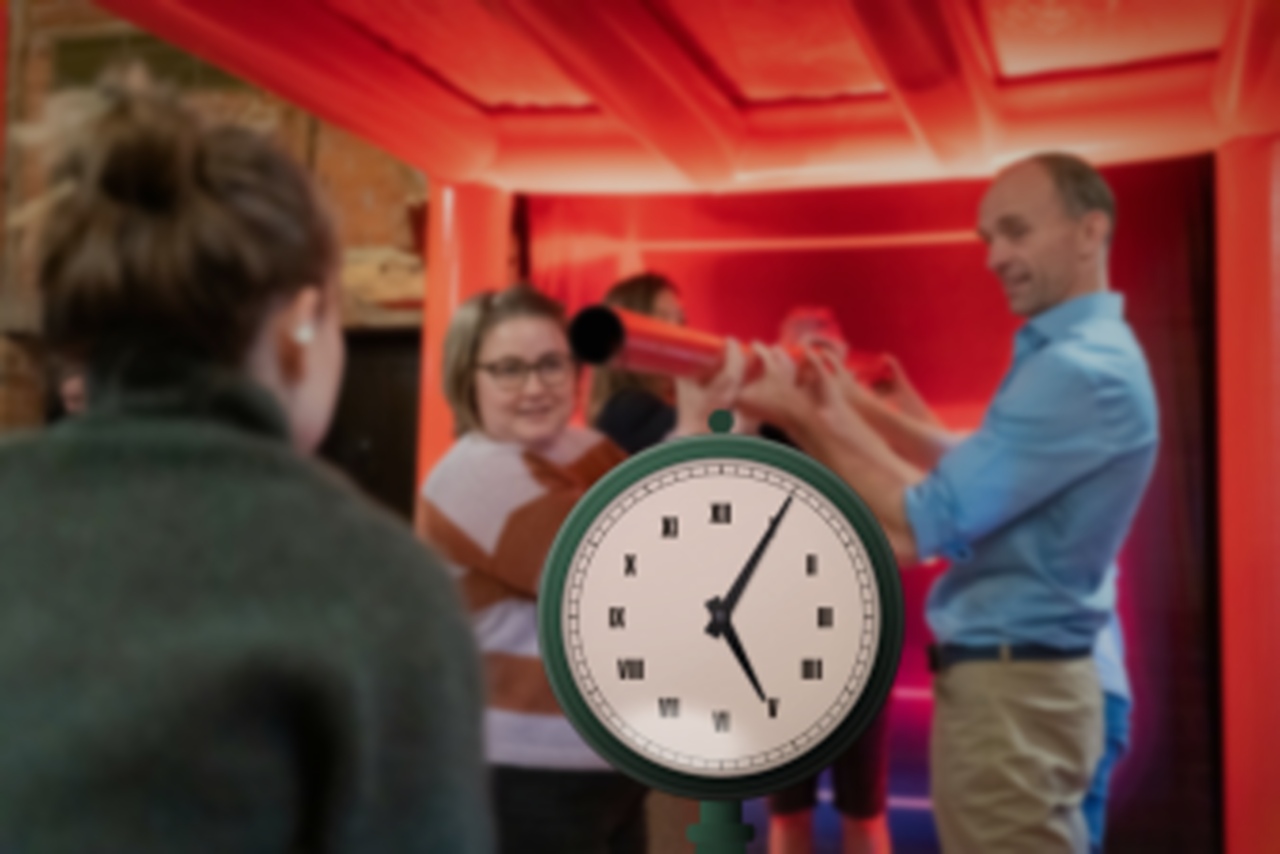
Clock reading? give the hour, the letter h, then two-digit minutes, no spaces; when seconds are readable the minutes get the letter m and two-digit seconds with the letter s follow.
5h05
